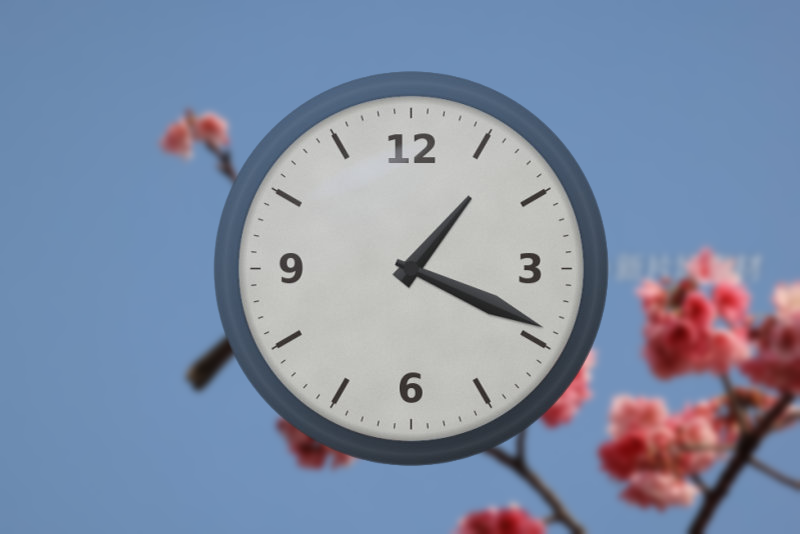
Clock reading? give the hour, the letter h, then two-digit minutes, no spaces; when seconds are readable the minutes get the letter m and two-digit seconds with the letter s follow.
1h19
